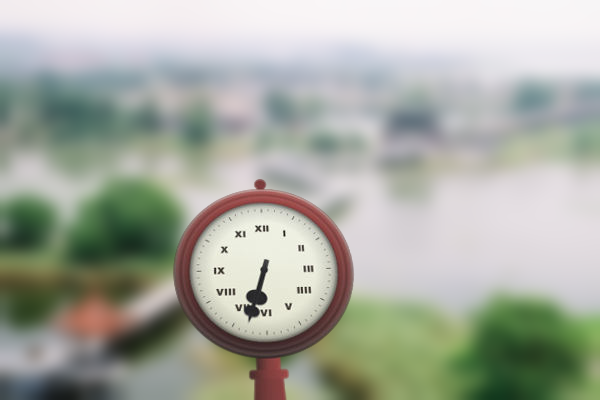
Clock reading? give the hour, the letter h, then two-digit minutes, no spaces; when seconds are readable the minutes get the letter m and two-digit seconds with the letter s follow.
6h33
